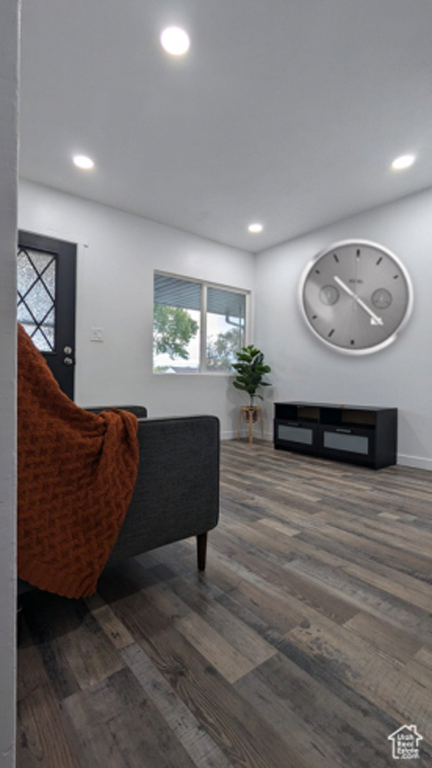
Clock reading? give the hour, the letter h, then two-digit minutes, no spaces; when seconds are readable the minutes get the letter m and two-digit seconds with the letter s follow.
10h22
